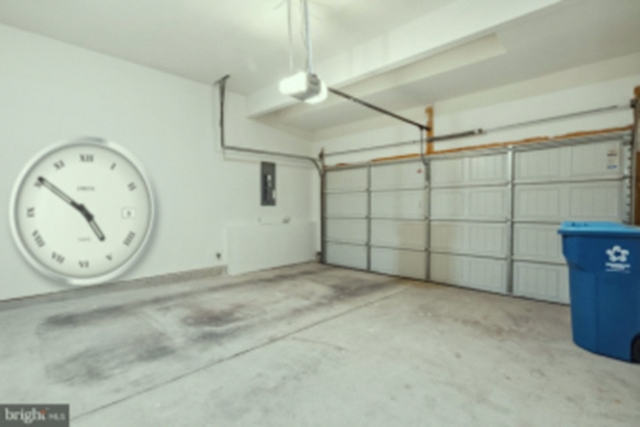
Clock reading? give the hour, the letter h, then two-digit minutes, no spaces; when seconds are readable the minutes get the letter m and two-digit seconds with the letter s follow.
4h51
